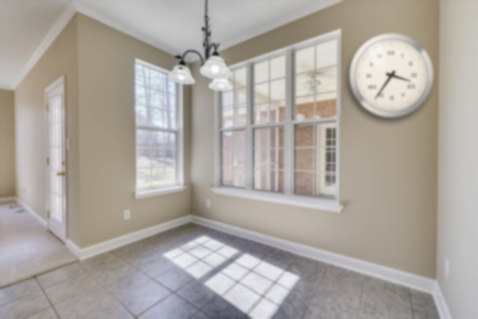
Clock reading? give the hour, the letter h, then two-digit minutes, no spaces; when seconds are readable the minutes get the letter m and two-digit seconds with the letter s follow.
3h36
